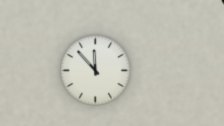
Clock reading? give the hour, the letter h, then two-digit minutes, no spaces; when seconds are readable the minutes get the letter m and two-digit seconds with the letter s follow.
11h53
